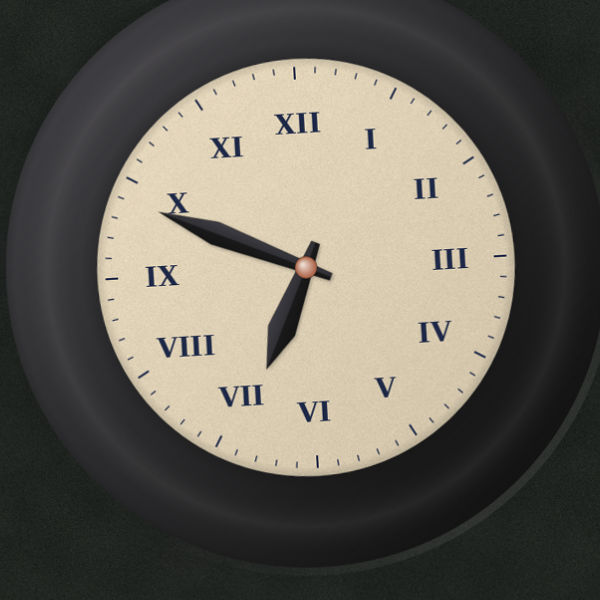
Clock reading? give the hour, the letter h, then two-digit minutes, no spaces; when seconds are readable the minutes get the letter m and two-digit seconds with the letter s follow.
6h49
